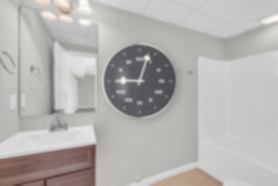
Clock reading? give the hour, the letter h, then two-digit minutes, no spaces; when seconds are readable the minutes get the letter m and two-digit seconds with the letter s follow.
9h03
